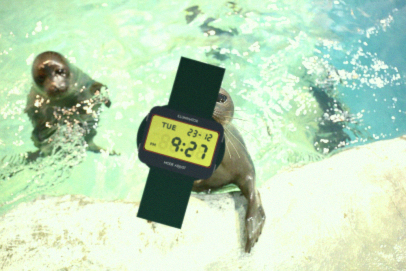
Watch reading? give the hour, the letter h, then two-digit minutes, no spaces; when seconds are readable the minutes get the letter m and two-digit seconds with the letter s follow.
9h27
